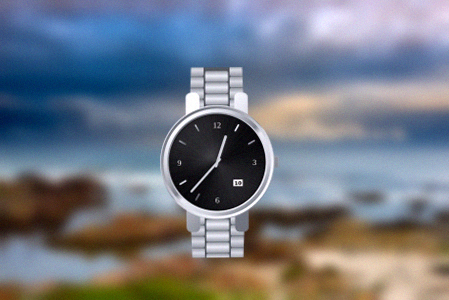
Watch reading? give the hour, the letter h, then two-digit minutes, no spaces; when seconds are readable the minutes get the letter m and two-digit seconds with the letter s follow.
12h37
